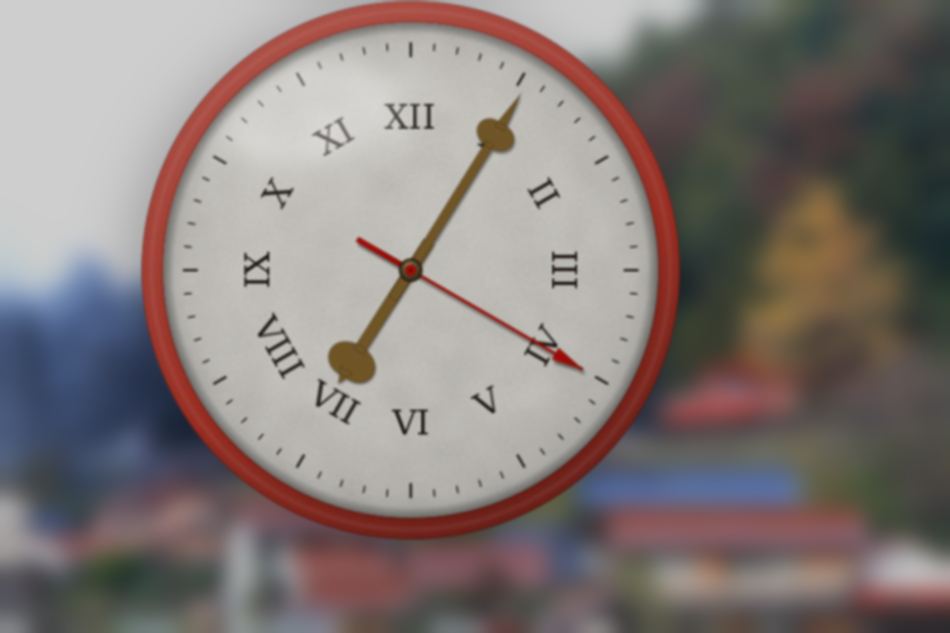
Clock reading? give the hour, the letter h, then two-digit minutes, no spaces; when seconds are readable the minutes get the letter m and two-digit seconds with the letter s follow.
7h05m20s
